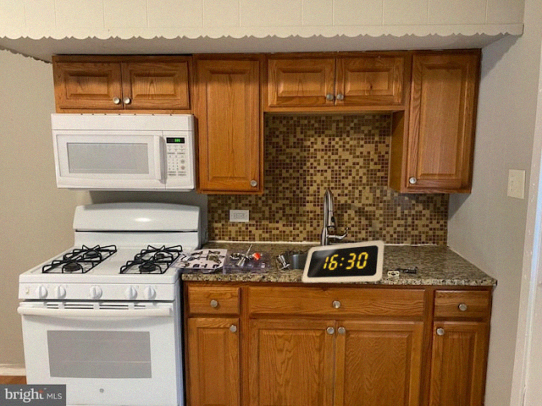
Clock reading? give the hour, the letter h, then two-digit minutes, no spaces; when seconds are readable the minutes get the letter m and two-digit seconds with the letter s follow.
16h30
